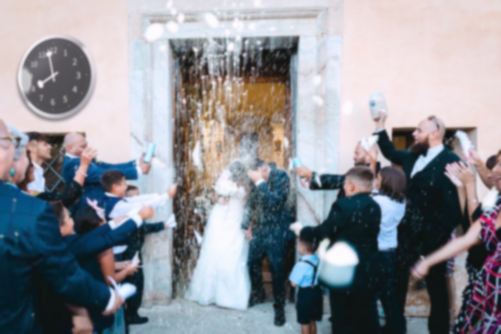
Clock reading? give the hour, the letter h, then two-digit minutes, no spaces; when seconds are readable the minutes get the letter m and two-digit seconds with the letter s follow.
7h58
